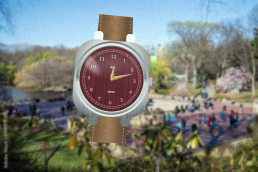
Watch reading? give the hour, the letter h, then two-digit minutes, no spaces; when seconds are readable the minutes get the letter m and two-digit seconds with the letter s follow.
12h12
